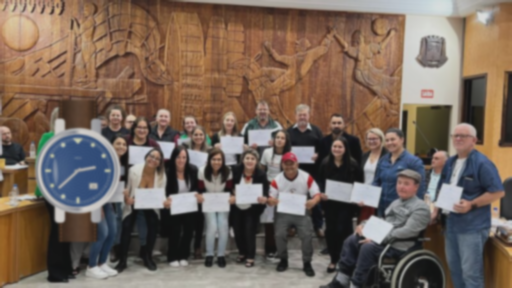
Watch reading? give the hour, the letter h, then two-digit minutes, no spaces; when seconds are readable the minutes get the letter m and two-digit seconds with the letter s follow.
2h38
